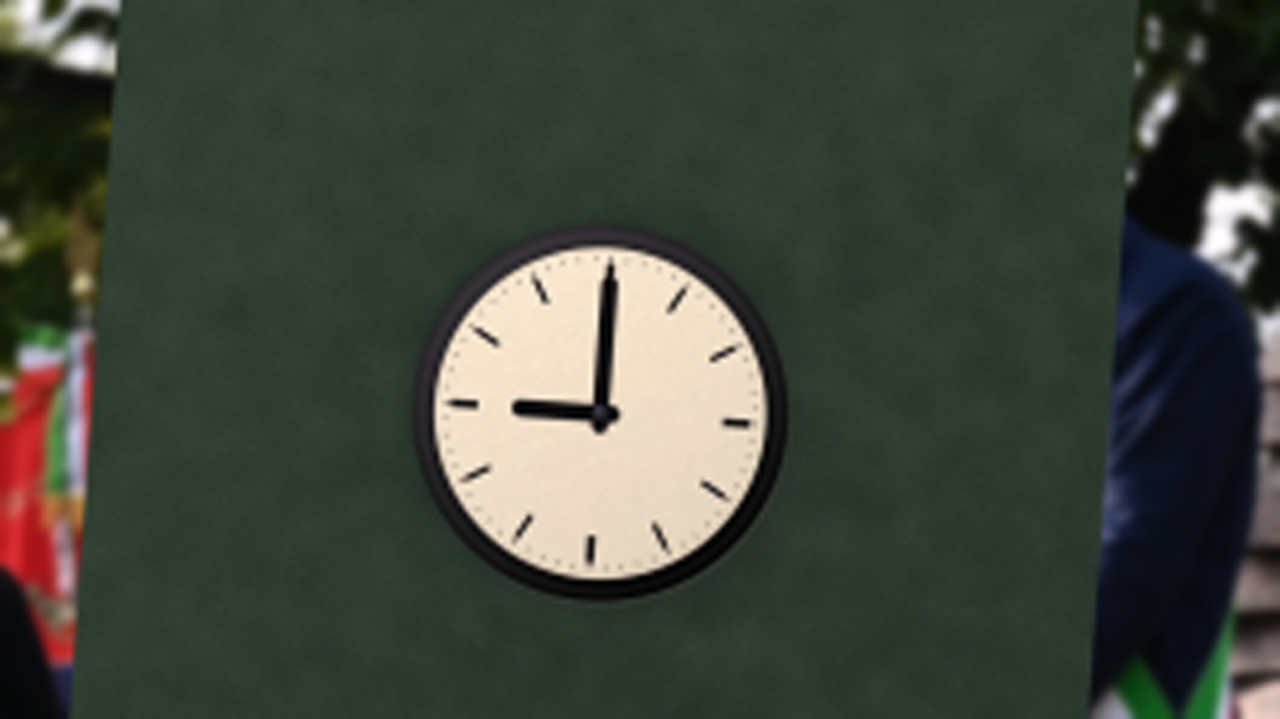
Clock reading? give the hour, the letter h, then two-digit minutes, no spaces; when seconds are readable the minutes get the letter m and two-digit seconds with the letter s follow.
9h00
